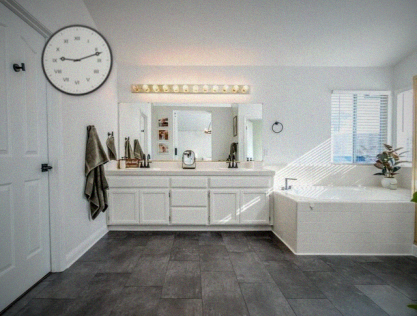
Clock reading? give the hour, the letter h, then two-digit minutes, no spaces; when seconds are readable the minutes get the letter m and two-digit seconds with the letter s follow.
9h12
